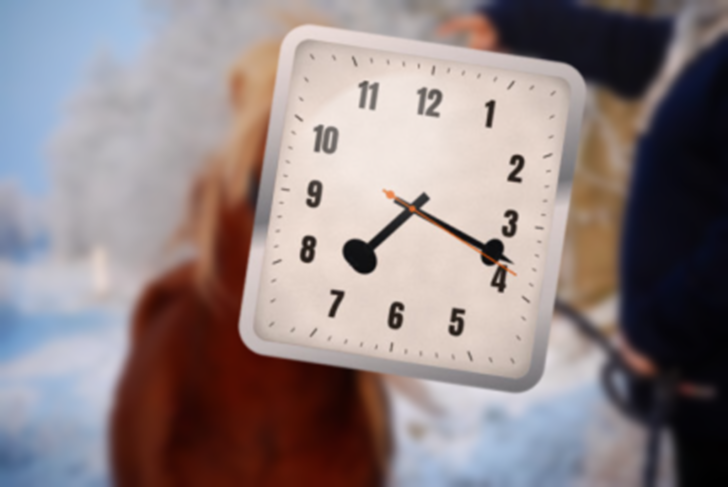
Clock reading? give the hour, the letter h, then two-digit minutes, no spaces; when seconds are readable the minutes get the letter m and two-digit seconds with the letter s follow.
7h18m19s
